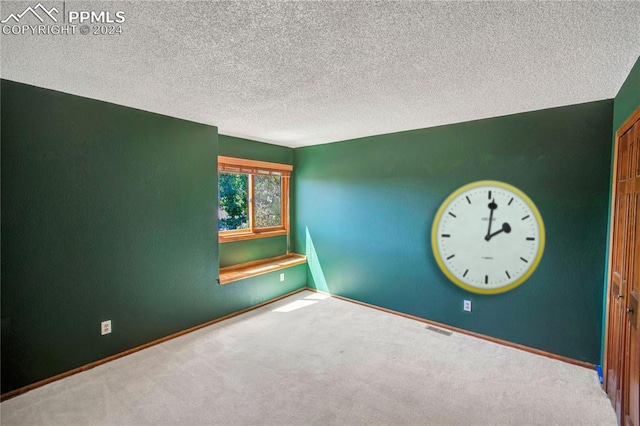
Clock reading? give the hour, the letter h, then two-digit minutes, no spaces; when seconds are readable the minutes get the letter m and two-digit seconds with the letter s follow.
2h01
